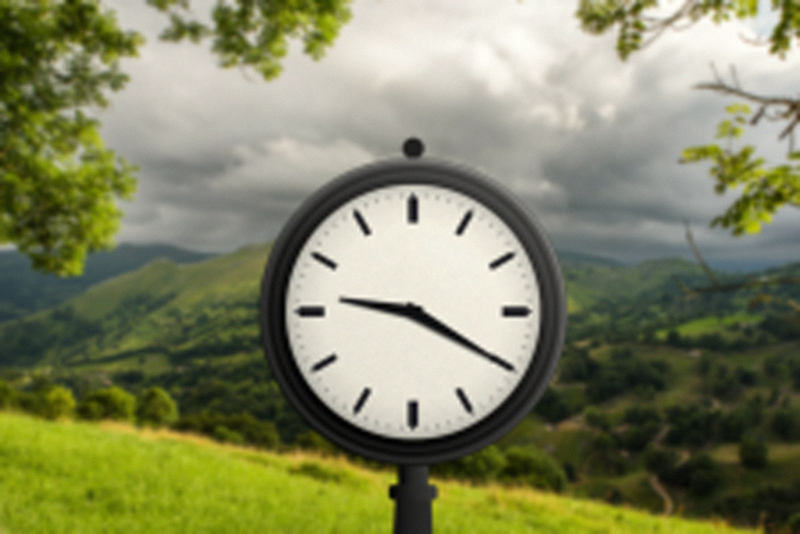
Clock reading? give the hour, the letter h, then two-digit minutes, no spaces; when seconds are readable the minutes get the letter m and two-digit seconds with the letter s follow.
9h20
